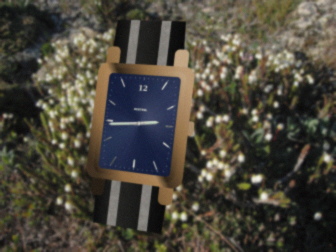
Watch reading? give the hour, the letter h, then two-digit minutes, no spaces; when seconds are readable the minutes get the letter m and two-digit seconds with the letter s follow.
2h44
